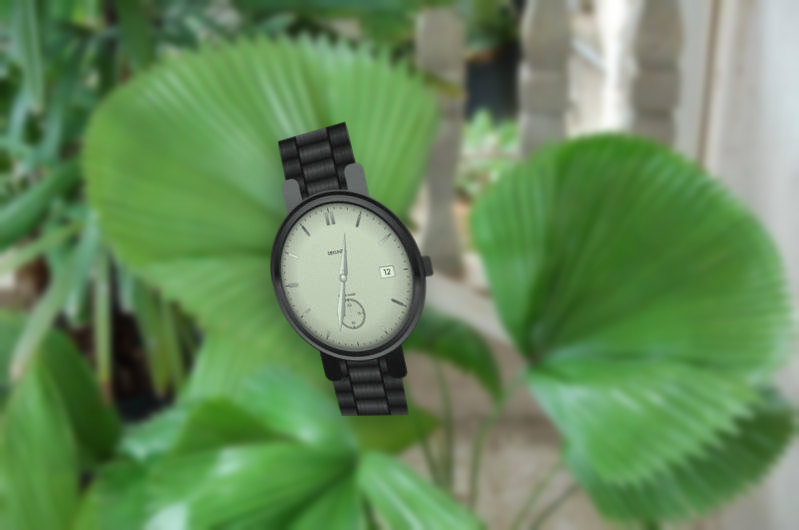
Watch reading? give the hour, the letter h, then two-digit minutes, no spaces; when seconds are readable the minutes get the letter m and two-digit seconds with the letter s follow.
12h33
